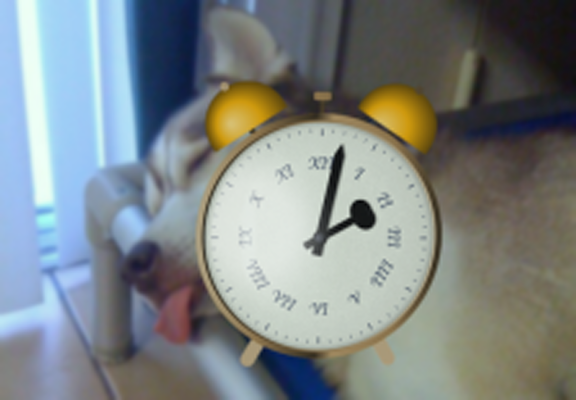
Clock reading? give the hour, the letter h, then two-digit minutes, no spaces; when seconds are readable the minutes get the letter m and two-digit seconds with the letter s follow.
2h02
